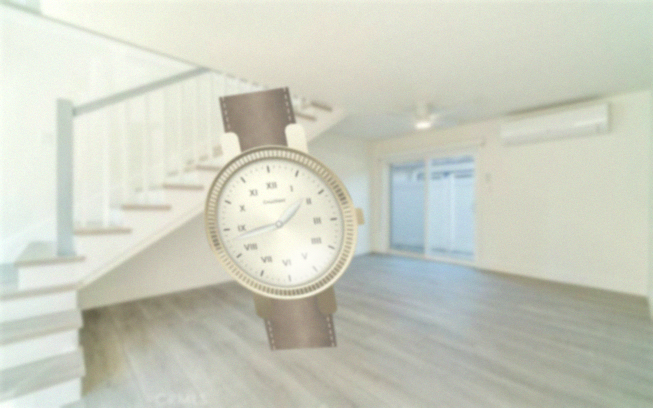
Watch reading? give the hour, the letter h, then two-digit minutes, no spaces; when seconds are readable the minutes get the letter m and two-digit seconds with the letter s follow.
1h43
